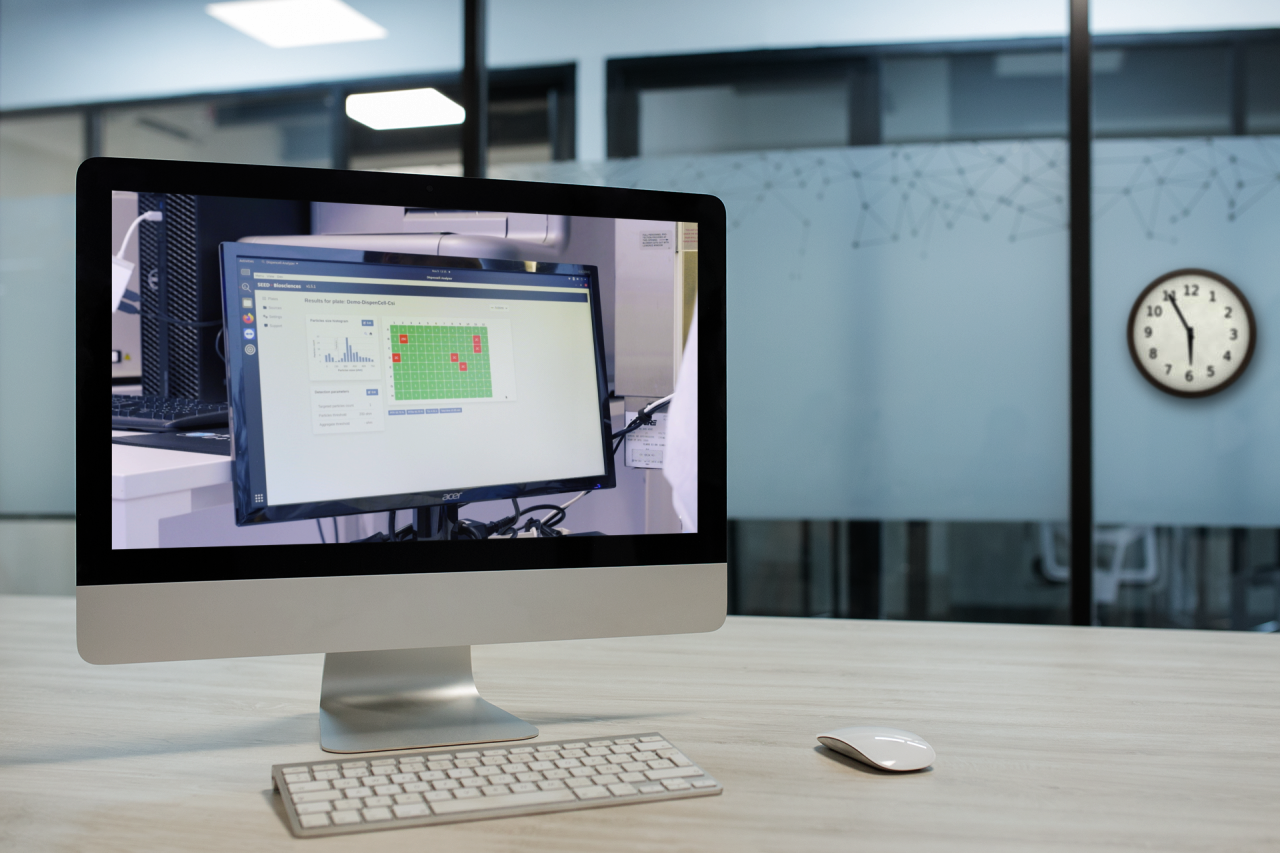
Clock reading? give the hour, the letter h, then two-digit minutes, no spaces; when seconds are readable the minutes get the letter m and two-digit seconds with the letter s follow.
5h55
